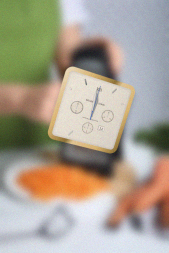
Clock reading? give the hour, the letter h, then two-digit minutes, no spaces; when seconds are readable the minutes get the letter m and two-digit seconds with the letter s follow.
11h59
